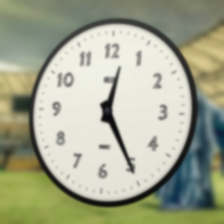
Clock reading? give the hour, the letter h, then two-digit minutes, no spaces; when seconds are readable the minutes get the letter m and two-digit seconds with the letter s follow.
12h25
